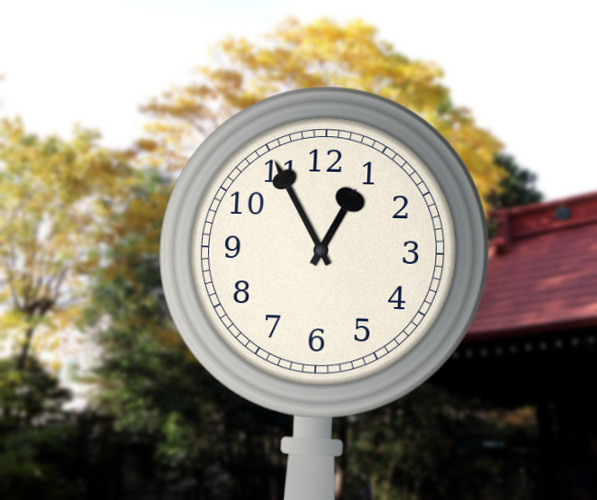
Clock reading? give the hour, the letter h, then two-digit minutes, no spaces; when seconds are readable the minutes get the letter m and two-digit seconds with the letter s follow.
12h55
